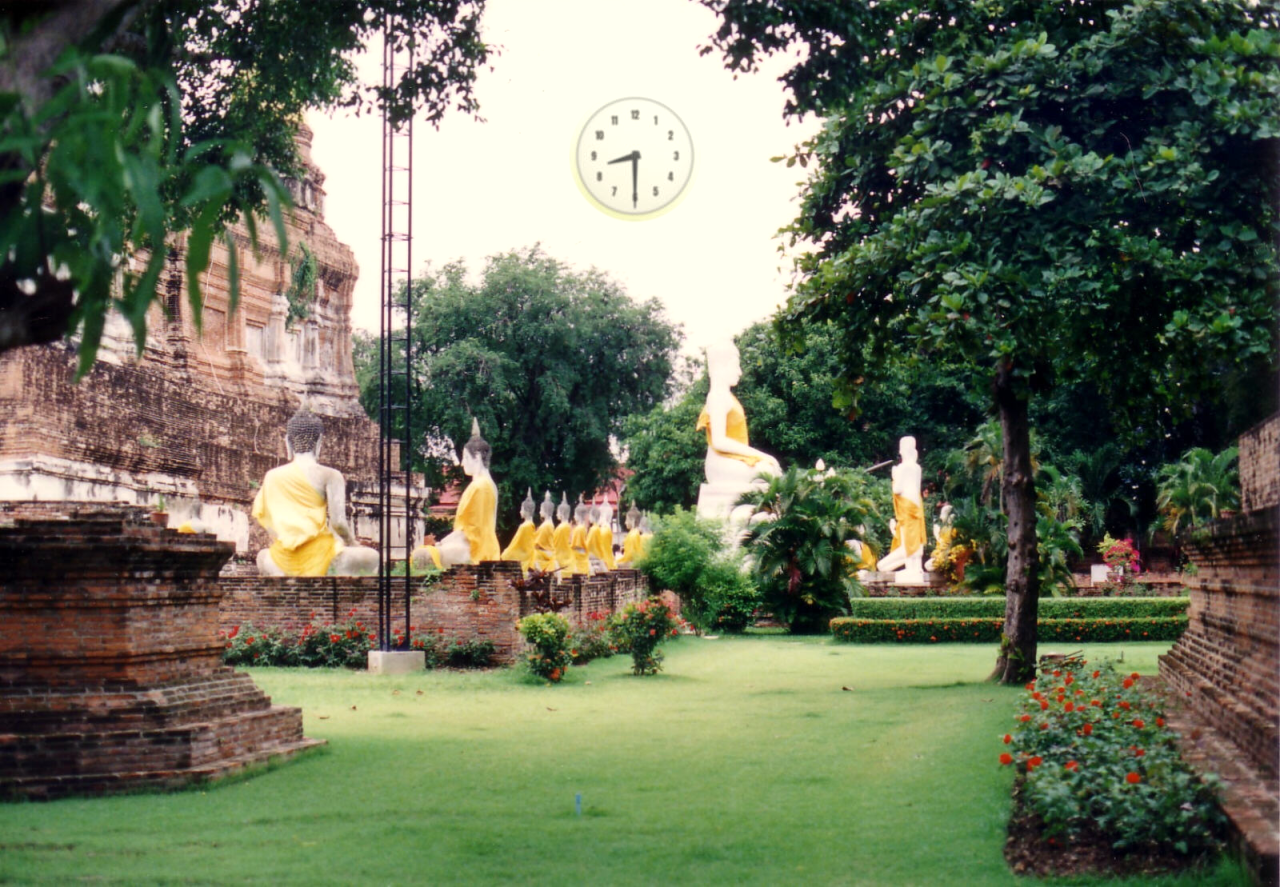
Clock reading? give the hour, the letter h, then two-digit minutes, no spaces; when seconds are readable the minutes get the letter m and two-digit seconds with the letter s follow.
8h30
